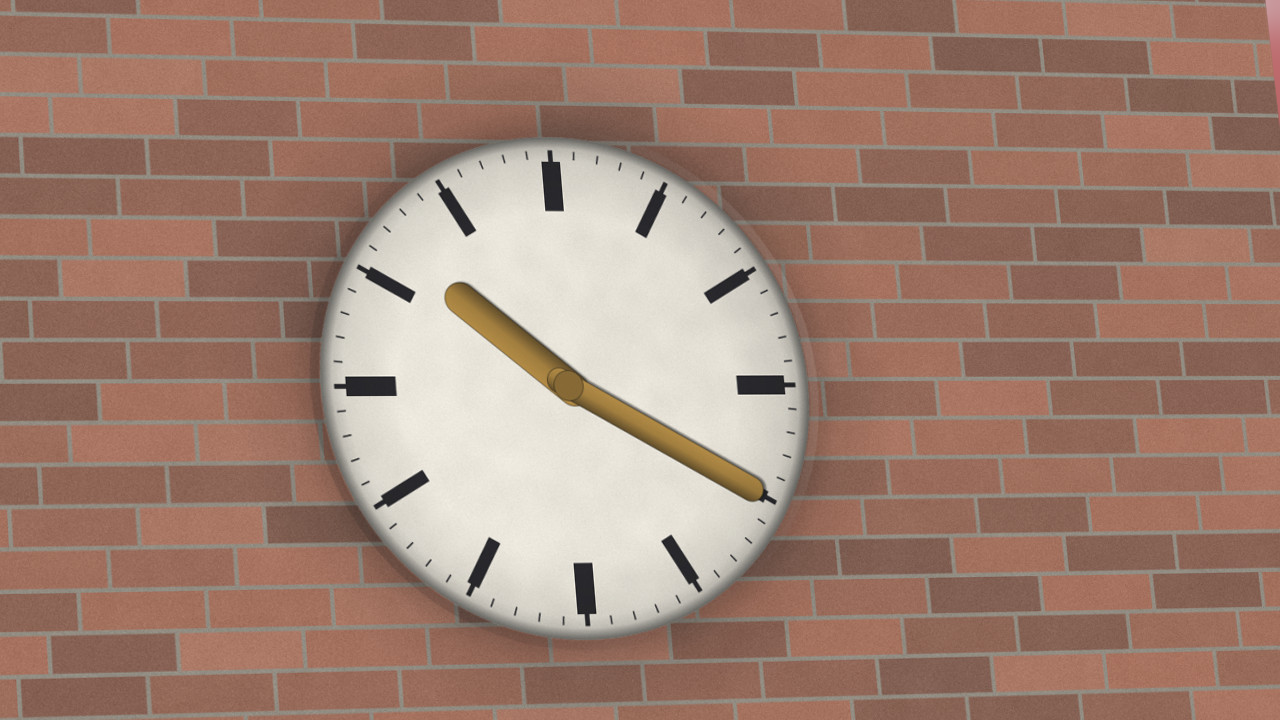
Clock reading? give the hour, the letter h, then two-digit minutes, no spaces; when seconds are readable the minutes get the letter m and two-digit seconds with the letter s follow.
10h20
